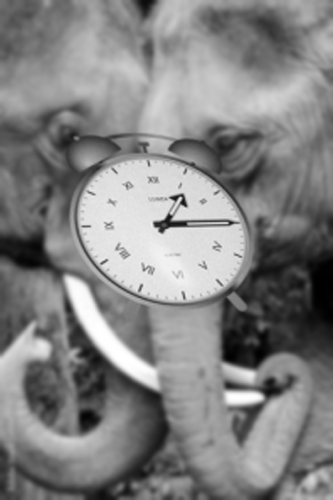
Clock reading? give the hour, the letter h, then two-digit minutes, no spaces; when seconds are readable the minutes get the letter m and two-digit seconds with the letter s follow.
1h15
